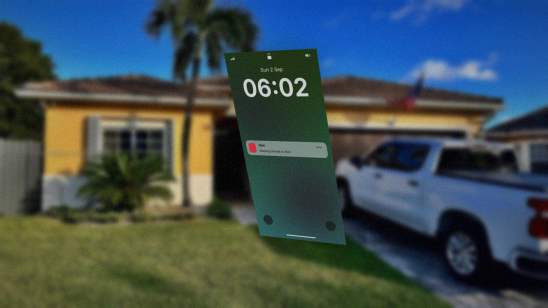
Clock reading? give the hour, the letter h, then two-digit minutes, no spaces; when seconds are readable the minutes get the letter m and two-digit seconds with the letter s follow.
6h02
